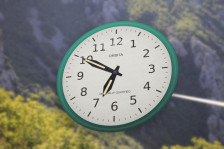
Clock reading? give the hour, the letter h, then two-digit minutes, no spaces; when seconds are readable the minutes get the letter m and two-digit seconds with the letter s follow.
6h50
